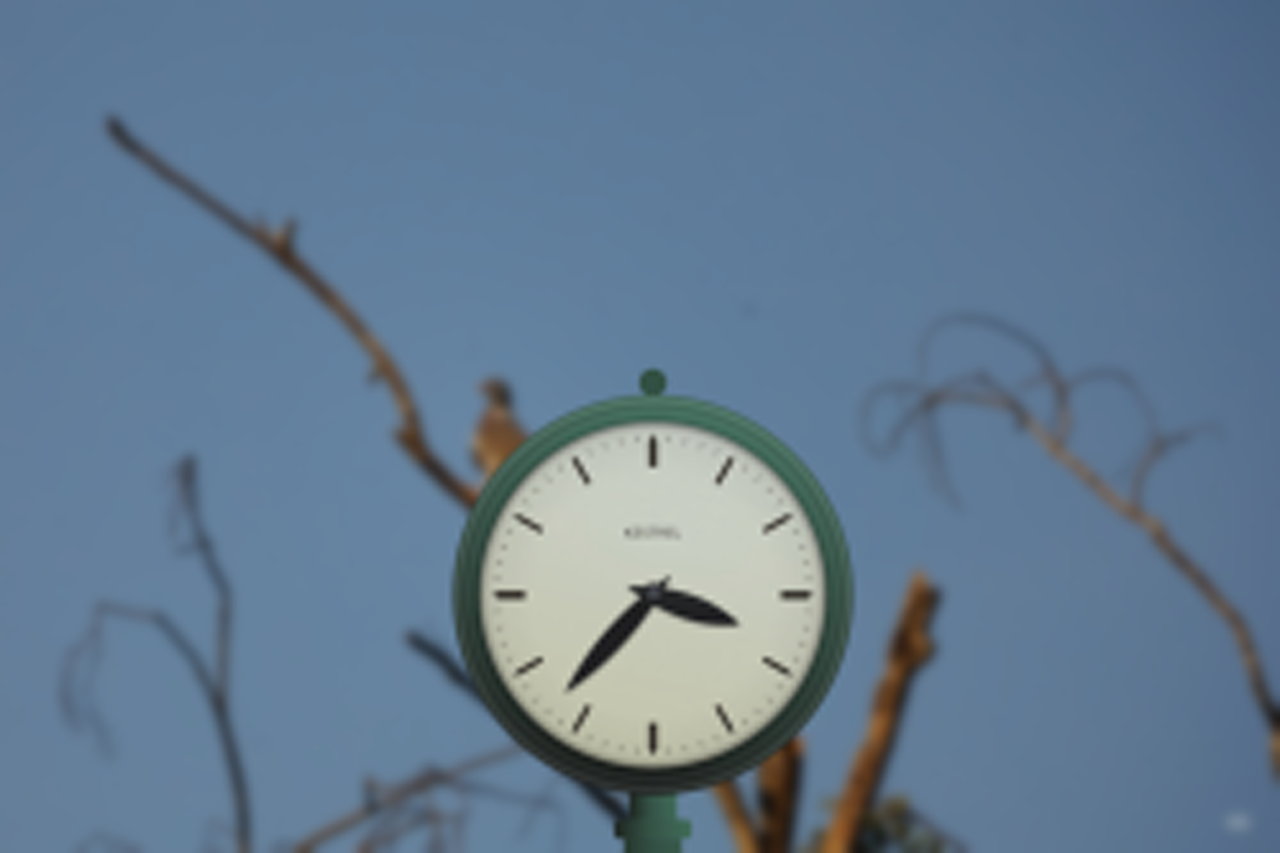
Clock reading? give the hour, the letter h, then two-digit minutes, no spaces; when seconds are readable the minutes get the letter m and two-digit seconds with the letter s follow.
3h37
